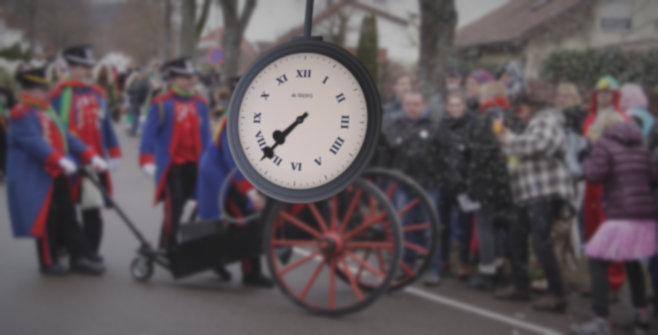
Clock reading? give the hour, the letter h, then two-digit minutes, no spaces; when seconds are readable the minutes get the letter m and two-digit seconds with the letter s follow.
7h37
